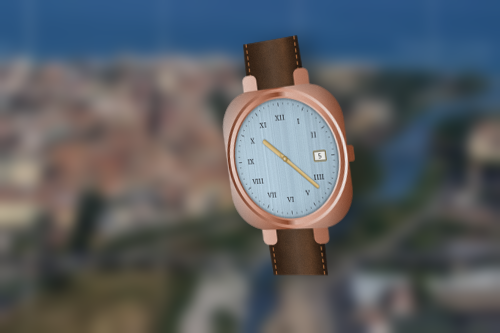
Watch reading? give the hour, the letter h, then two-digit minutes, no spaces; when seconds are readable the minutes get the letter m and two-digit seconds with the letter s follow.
10h22
